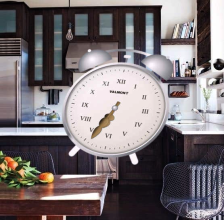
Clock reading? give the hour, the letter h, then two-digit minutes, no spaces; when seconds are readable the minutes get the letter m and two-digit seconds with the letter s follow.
6h34
